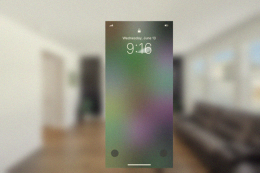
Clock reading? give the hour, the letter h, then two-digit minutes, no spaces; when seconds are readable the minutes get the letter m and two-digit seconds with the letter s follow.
9h16
